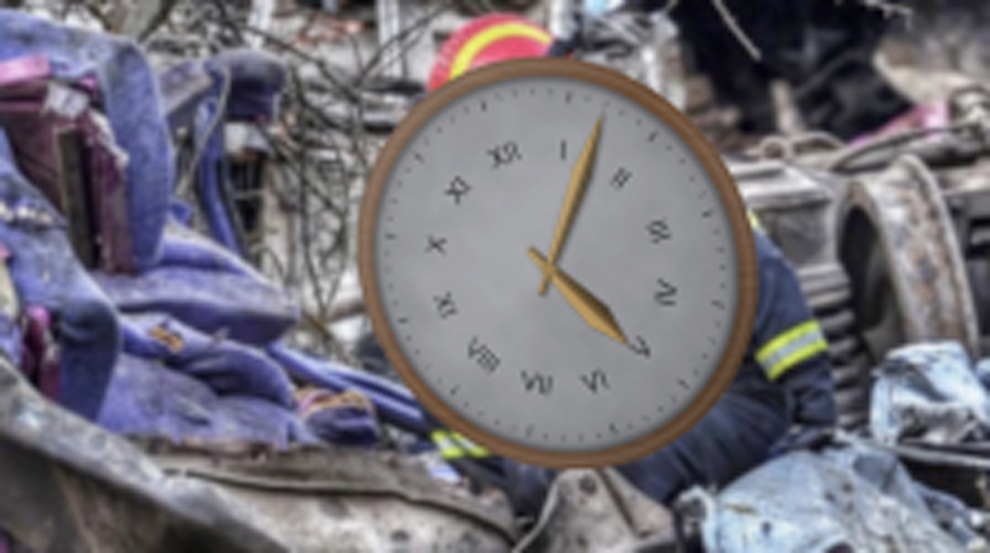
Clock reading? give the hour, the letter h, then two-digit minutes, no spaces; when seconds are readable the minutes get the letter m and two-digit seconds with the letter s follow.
5h07
